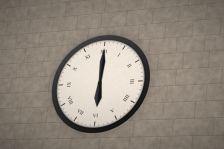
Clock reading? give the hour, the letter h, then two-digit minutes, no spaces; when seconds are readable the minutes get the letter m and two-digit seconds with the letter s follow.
6h00
